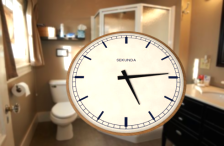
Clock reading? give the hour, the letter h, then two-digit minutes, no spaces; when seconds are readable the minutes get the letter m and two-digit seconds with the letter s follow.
5h14
